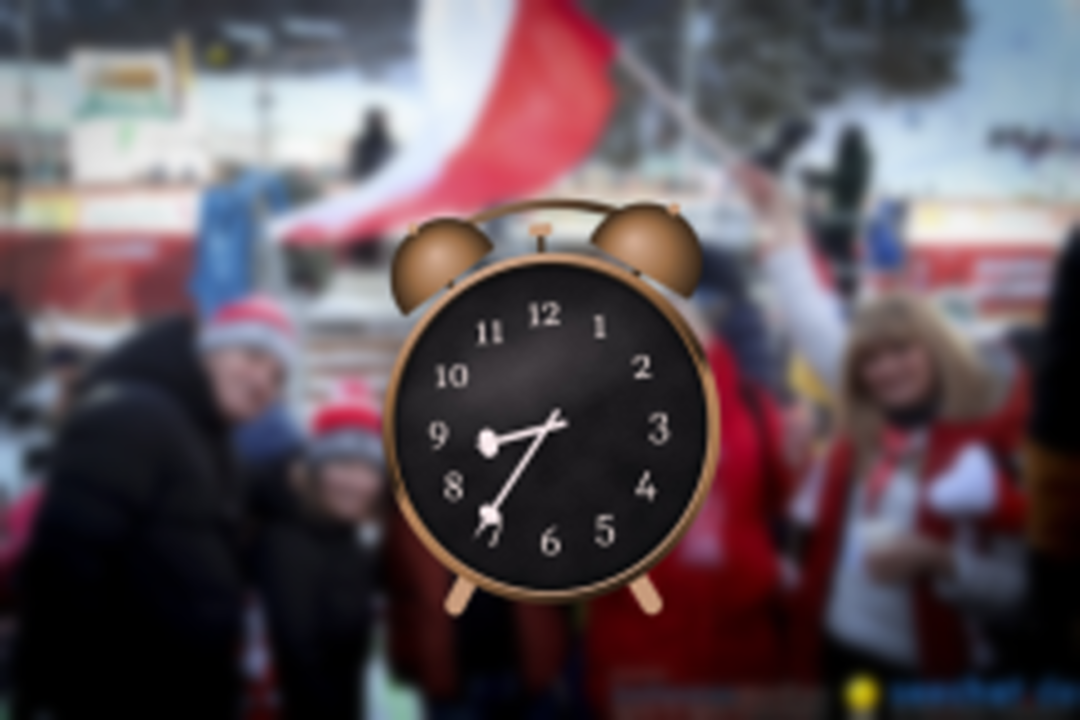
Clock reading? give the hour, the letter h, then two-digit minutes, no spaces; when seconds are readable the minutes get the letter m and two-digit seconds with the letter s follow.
8h36
